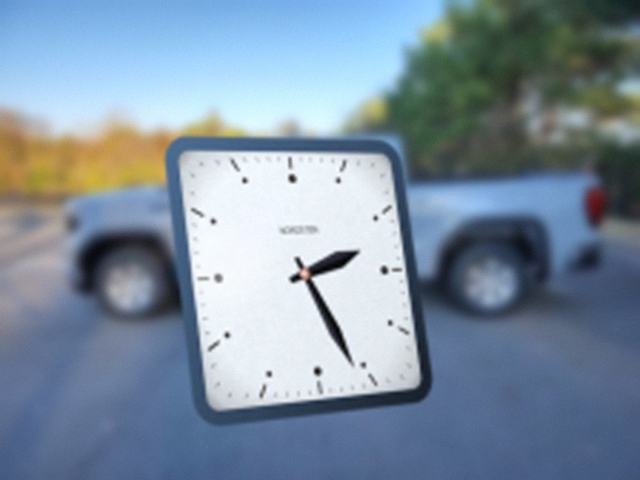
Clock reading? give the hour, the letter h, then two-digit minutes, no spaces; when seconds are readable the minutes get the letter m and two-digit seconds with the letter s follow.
2h26
